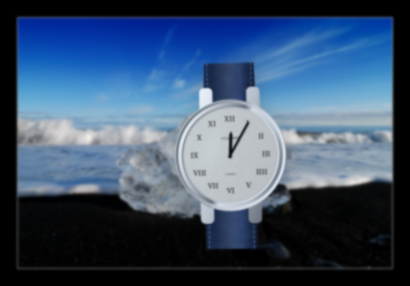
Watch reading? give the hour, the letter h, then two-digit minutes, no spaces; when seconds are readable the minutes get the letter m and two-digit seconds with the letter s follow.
12h05
